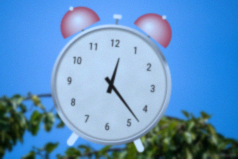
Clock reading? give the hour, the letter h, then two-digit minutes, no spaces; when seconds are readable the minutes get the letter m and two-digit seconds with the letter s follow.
12h23
